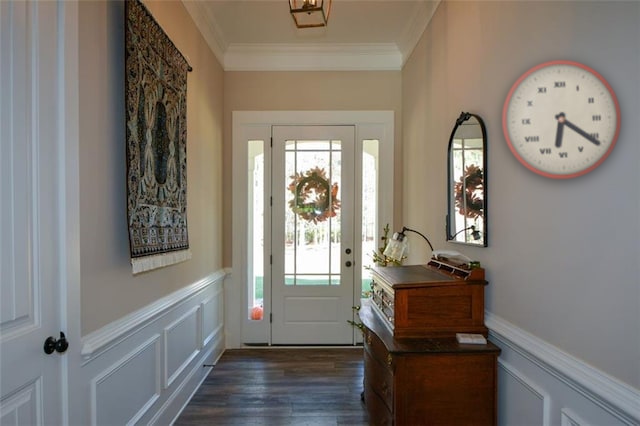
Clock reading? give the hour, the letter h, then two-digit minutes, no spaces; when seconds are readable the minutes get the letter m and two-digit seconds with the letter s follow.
6h21
